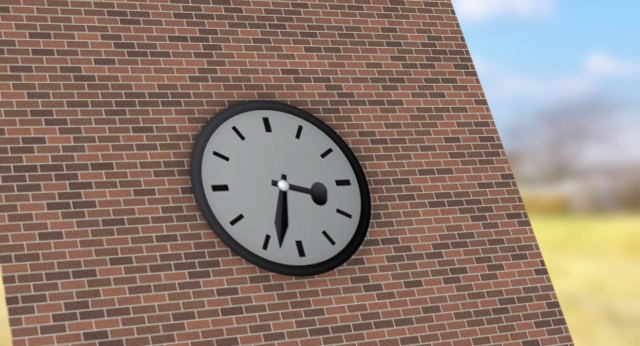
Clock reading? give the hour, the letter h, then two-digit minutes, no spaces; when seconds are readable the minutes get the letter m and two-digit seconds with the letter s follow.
3h33
